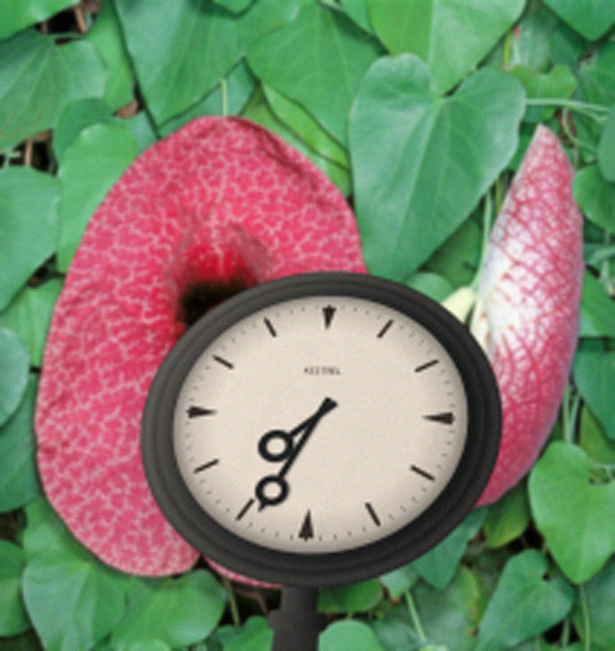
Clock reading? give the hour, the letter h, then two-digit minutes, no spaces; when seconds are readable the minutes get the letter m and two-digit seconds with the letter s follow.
7h34
